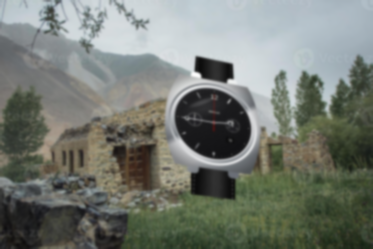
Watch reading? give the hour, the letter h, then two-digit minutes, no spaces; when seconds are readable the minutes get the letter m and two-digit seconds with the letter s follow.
2h45
